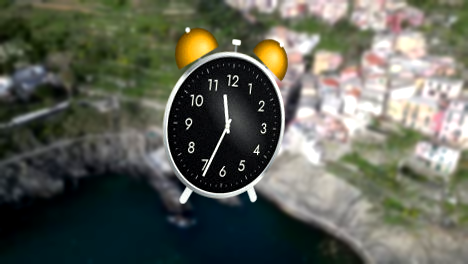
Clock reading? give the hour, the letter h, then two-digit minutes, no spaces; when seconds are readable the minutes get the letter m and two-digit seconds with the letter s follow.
11h34
